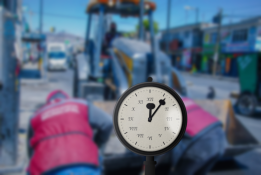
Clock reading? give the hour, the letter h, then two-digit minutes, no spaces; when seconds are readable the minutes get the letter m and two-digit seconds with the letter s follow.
12h06
